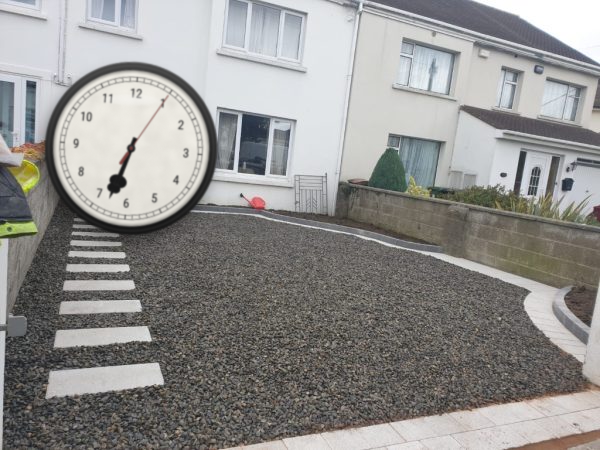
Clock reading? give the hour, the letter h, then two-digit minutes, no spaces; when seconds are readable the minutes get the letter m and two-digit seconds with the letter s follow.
6h33m05s
